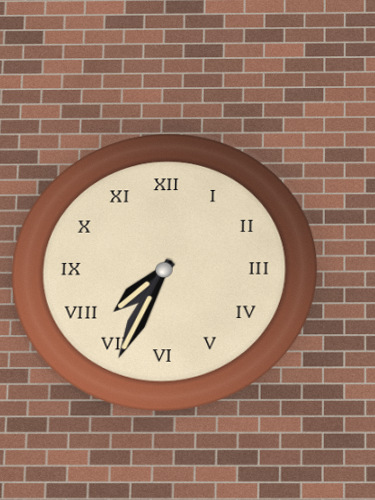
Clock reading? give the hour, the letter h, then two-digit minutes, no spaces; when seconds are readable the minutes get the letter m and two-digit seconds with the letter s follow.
7h34
